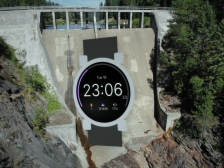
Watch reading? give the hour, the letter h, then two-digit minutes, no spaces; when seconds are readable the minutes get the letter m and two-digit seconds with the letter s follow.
23h06
